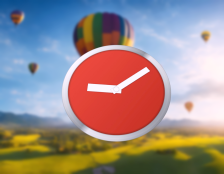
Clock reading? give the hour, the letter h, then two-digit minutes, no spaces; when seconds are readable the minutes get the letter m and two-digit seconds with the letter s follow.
9h09
